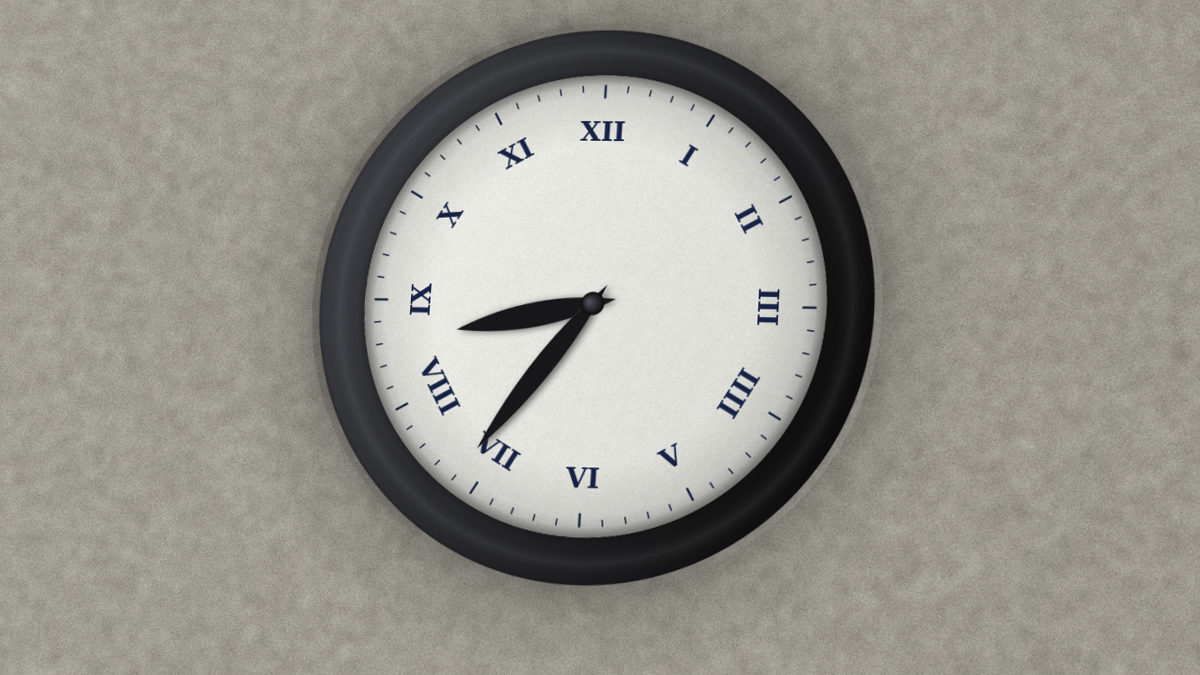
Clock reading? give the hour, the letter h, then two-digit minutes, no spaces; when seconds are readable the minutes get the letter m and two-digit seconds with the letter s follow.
8h36
